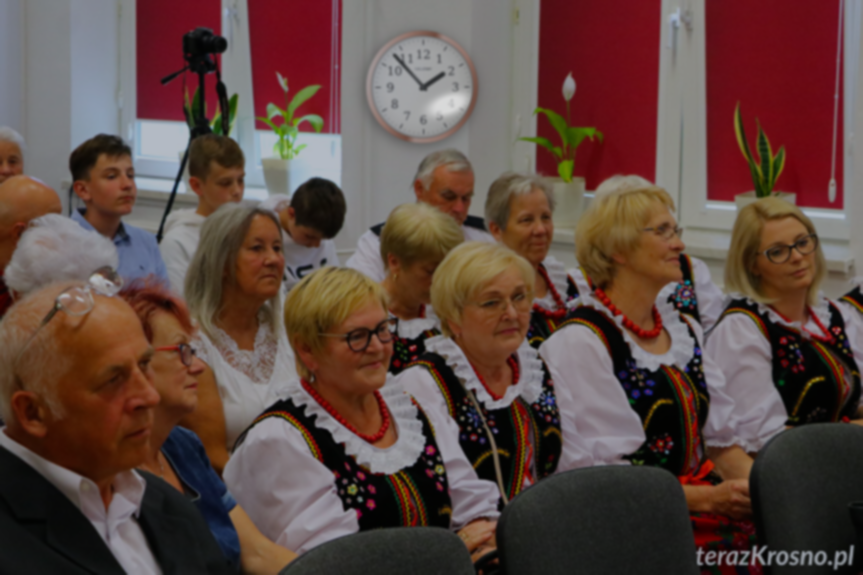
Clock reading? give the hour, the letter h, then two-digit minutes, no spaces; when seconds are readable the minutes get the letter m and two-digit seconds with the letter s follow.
1h53
